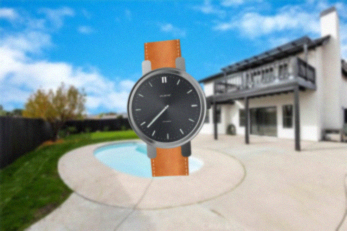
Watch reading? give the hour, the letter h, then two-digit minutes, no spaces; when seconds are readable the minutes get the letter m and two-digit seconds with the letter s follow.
7h38
